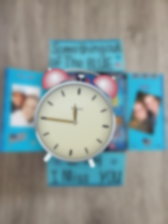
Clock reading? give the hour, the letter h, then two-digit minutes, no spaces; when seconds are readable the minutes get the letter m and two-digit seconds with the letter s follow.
11h45
